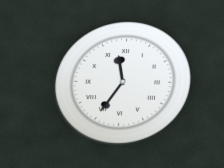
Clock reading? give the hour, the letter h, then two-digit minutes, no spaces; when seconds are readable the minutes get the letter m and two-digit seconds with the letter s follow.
11h35
